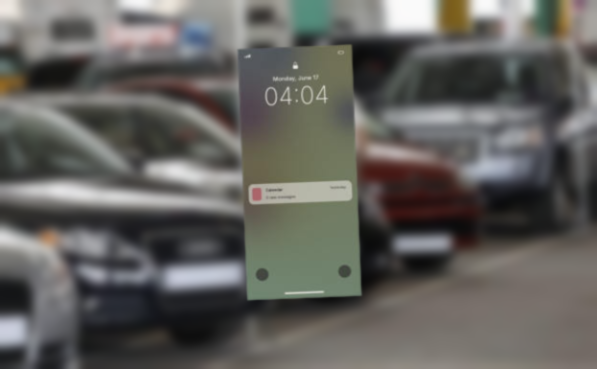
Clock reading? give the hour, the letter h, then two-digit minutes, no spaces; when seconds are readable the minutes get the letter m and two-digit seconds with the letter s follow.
4h04
